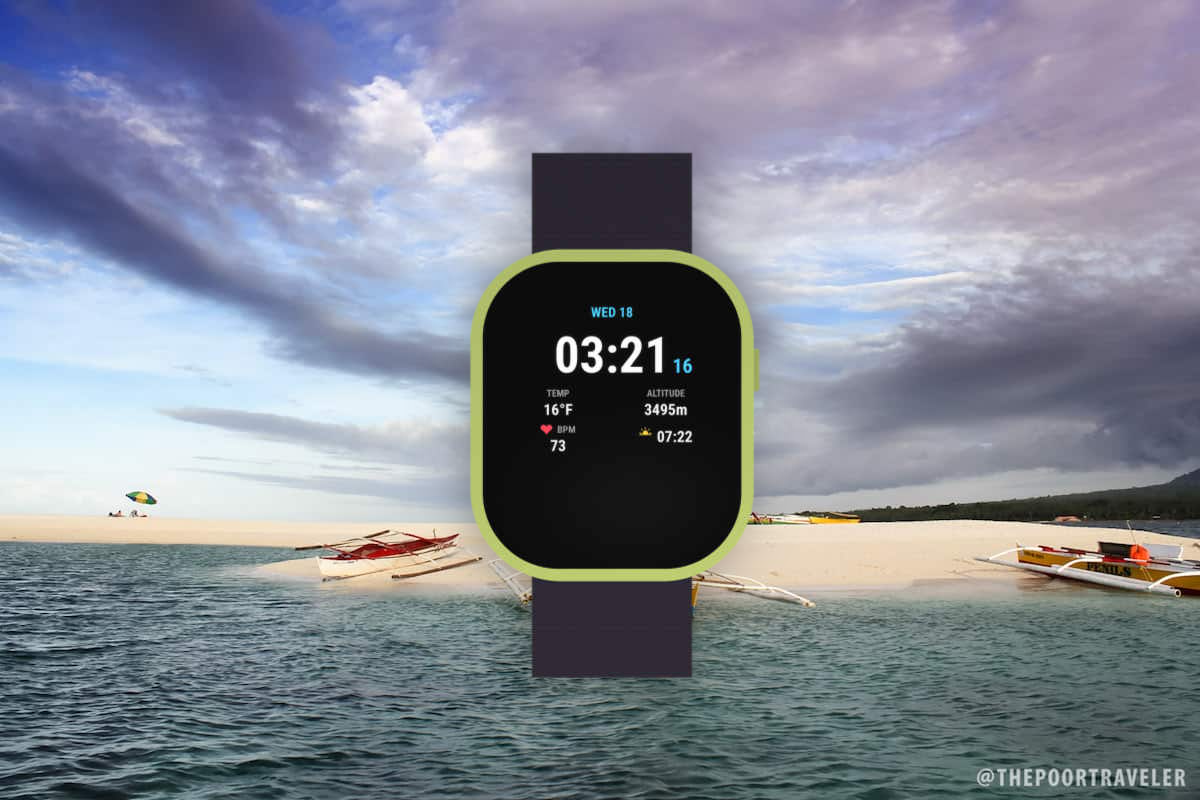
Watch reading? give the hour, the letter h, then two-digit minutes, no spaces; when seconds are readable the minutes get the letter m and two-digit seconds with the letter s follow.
3h21m16s
